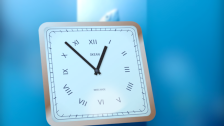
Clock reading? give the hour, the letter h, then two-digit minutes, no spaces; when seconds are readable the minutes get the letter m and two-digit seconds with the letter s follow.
12h53
